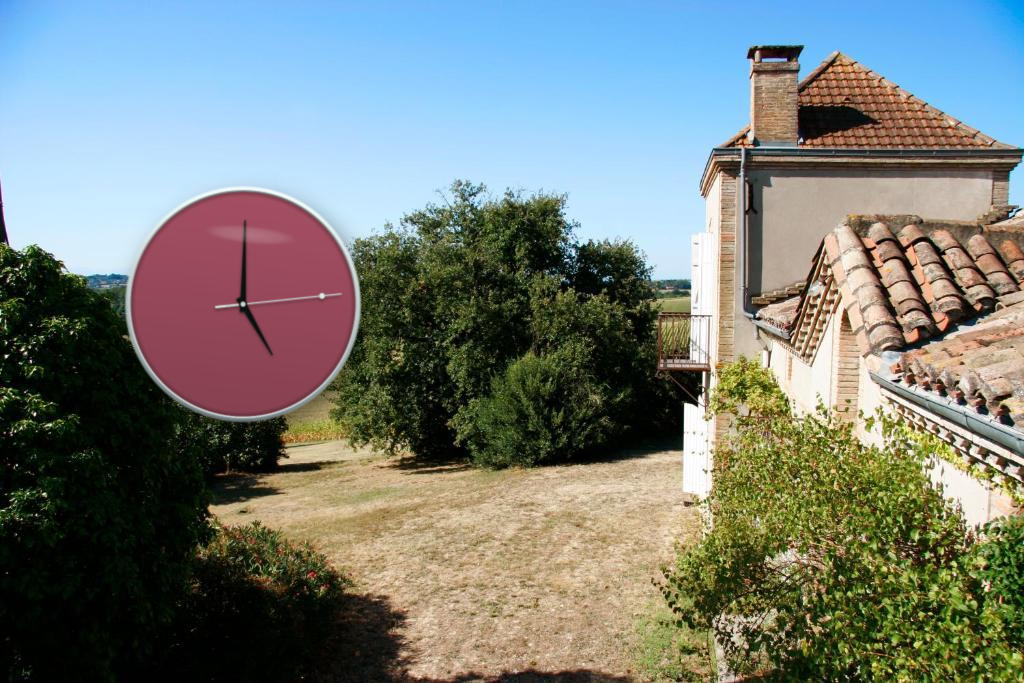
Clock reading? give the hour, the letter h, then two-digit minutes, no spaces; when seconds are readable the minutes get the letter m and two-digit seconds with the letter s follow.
5h00m14s
